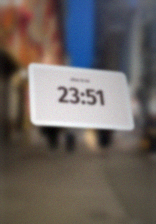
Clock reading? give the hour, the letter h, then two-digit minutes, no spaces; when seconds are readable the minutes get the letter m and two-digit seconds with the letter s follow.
23h51
